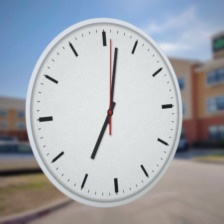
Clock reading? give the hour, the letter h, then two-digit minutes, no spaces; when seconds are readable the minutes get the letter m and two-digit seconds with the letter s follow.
7h02m01s
